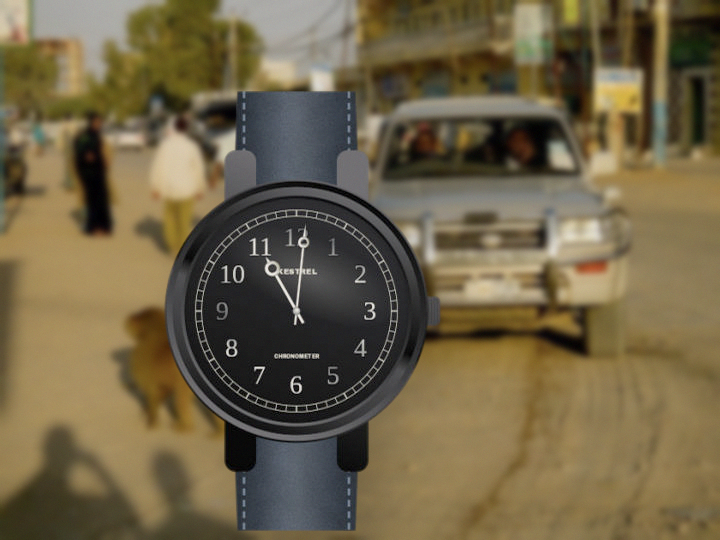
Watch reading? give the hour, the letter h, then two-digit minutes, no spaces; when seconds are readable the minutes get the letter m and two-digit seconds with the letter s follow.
11h01
